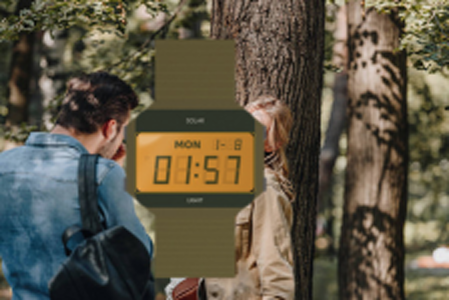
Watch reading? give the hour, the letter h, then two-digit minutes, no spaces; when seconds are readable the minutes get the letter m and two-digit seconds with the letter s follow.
1h57
